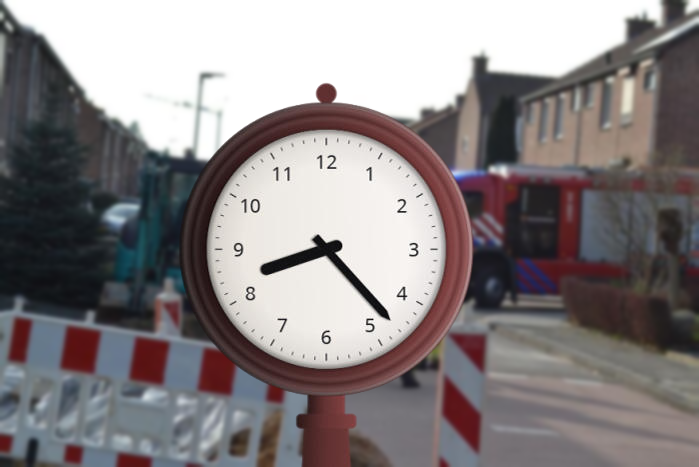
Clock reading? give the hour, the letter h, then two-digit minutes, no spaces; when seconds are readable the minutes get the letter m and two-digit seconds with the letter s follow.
8h23
